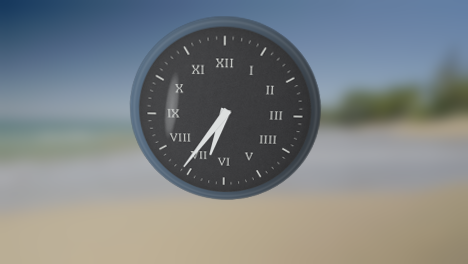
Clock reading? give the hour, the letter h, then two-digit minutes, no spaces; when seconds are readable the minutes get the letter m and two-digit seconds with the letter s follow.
6h36
